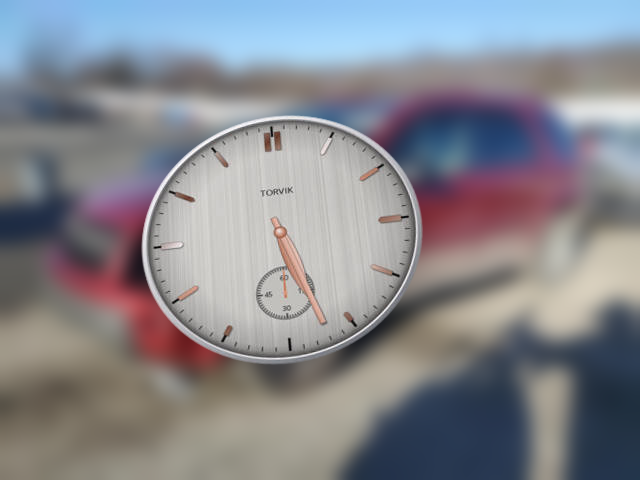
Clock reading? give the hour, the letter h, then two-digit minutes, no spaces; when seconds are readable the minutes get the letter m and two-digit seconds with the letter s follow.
5h27
